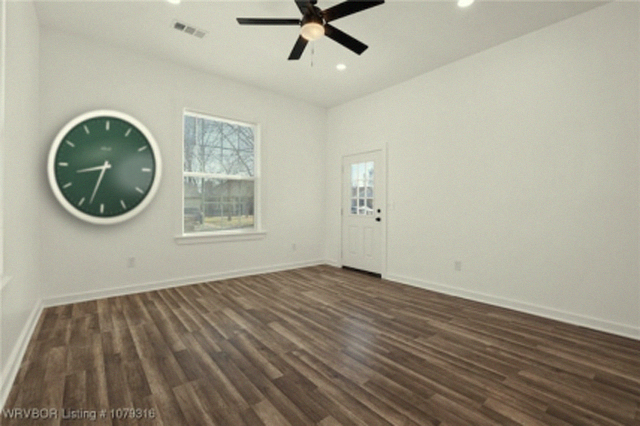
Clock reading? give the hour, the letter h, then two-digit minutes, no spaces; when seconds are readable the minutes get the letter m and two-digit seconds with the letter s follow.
8h33
